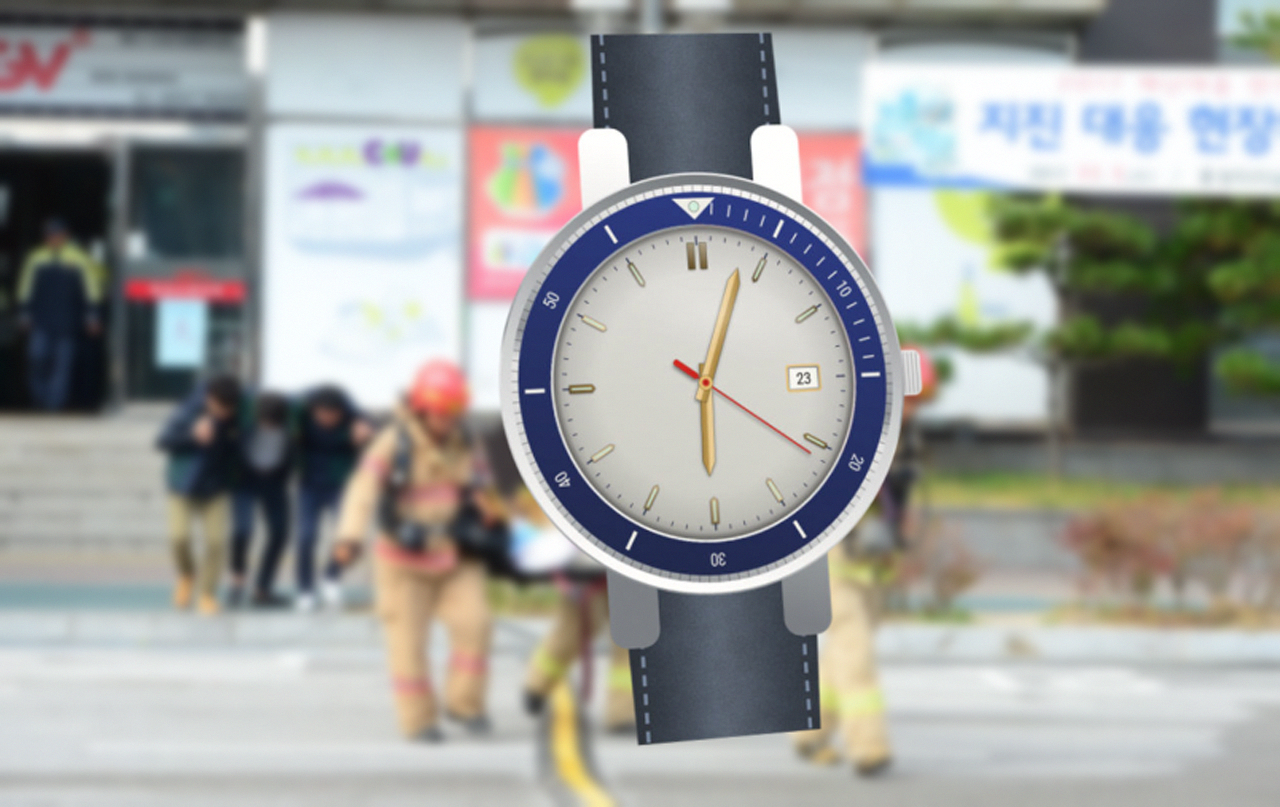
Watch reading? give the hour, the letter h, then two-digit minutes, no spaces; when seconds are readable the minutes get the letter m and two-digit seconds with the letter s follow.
6h03m21s
